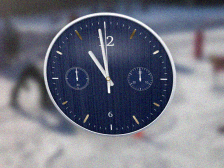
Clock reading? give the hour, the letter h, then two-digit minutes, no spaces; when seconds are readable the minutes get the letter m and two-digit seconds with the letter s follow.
10h59
